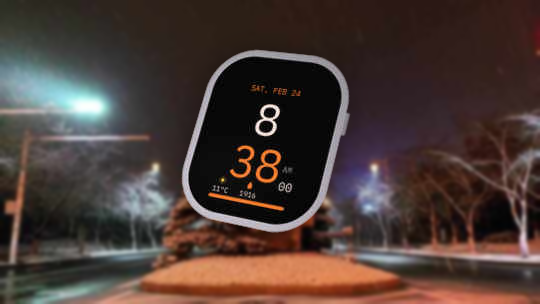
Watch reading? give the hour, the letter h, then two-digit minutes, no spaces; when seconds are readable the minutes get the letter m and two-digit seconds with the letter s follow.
8h38m00s
